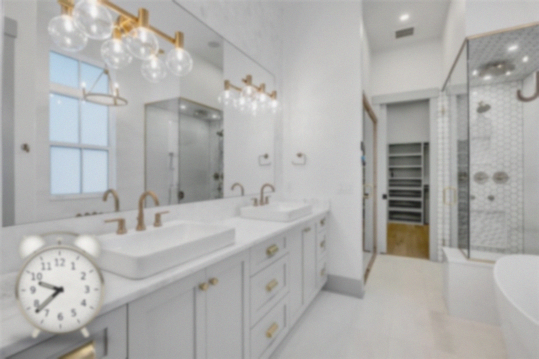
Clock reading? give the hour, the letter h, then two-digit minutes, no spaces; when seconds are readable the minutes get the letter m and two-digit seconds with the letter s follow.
9h38
